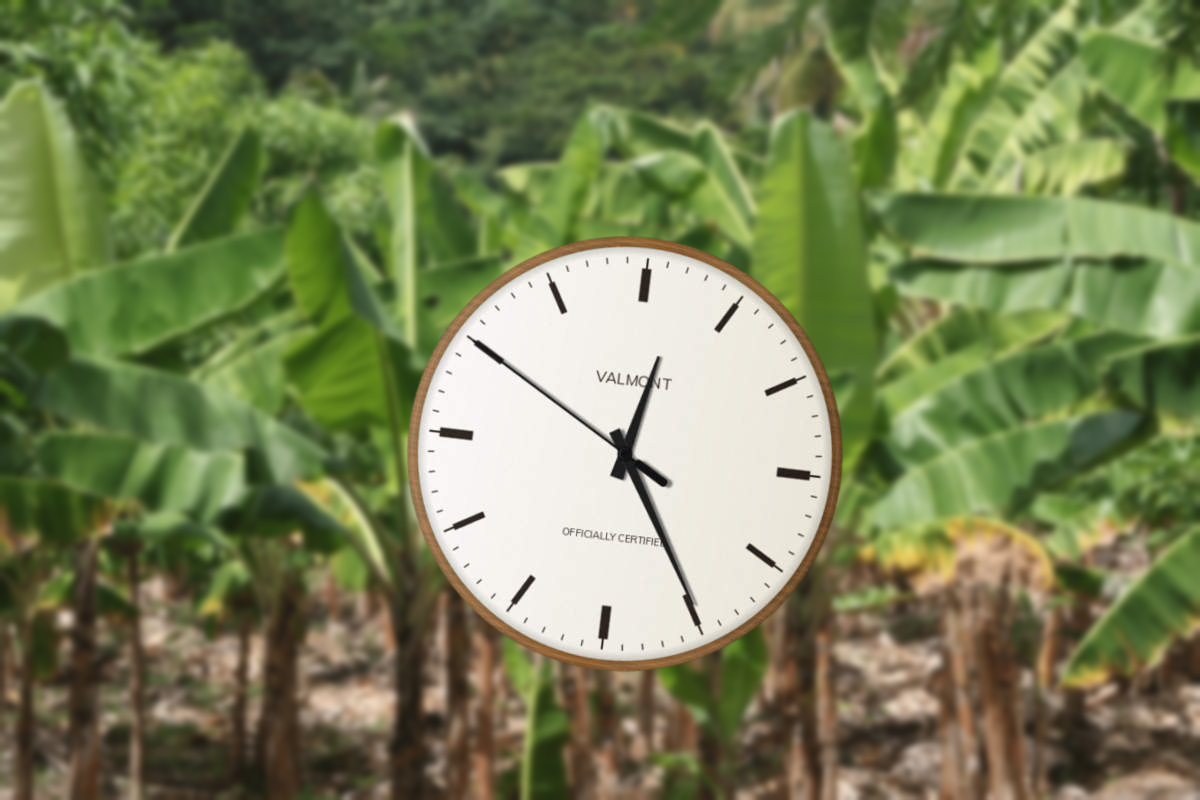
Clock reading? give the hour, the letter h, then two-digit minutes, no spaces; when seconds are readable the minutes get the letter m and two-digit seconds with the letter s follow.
12h24m50s
